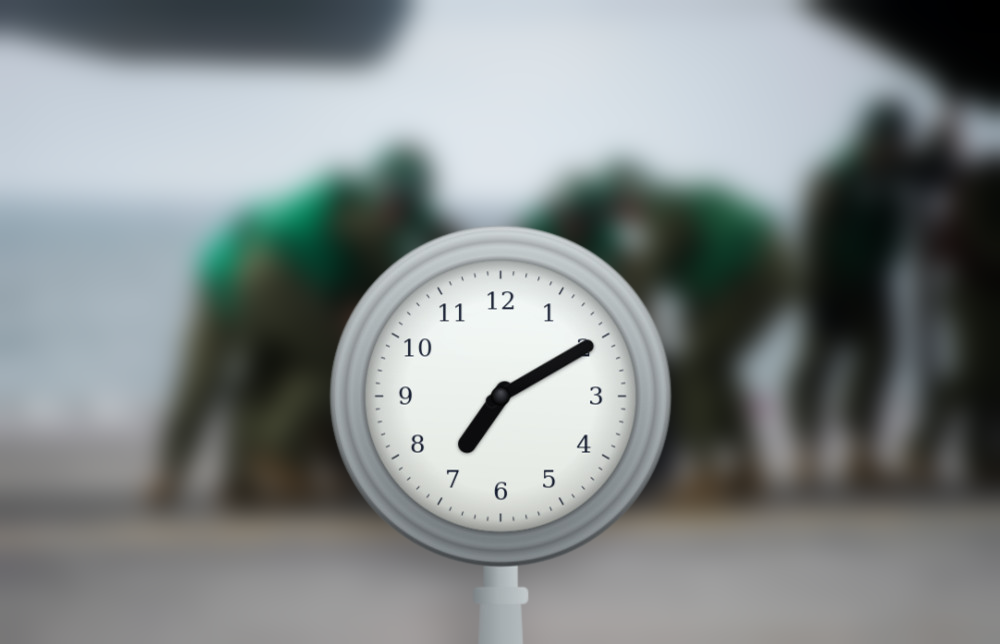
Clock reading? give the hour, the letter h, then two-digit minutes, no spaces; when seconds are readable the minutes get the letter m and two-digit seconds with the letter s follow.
7h10
